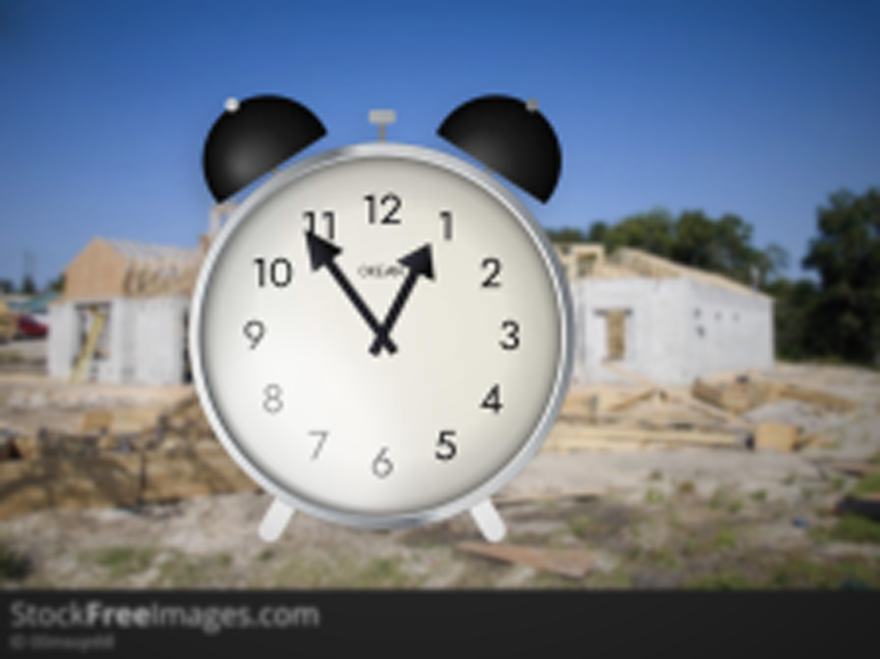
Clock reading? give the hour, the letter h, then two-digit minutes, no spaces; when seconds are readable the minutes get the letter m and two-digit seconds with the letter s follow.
12h54
